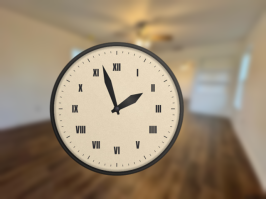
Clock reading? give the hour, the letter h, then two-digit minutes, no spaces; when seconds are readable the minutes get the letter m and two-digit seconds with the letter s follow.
1h57
